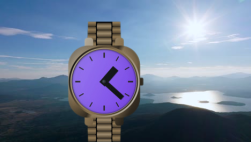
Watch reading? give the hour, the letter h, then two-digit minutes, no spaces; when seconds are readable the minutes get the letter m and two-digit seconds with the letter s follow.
1h22
